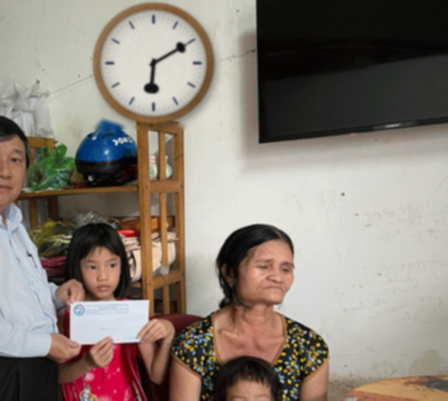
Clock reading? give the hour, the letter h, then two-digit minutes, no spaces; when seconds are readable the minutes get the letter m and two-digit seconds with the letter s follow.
6h10
